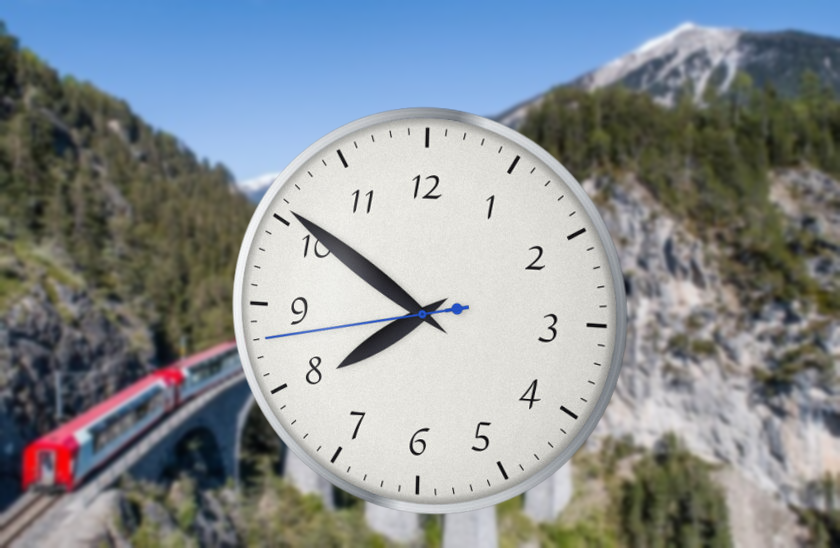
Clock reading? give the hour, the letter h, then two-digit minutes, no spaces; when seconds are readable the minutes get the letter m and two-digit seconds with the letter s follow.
7h50m43s
